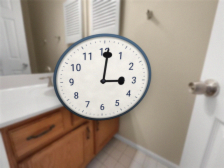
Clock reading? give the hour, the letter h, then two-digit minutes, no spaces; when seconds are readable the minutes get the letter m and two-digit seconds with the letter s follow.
3h01
